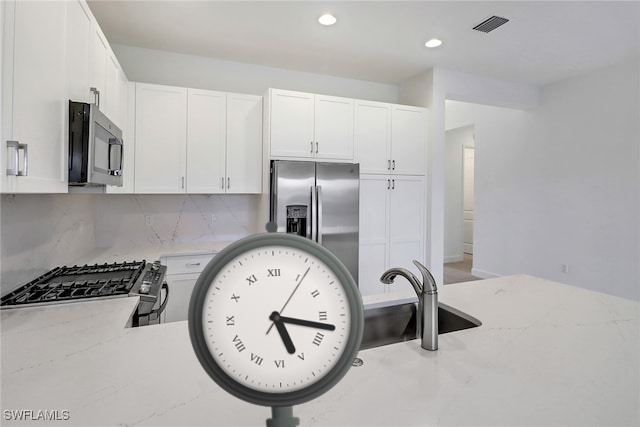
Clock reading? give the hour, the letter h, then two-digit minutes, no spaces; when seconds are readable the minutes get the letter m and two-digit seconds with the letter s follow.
5h17m06s
